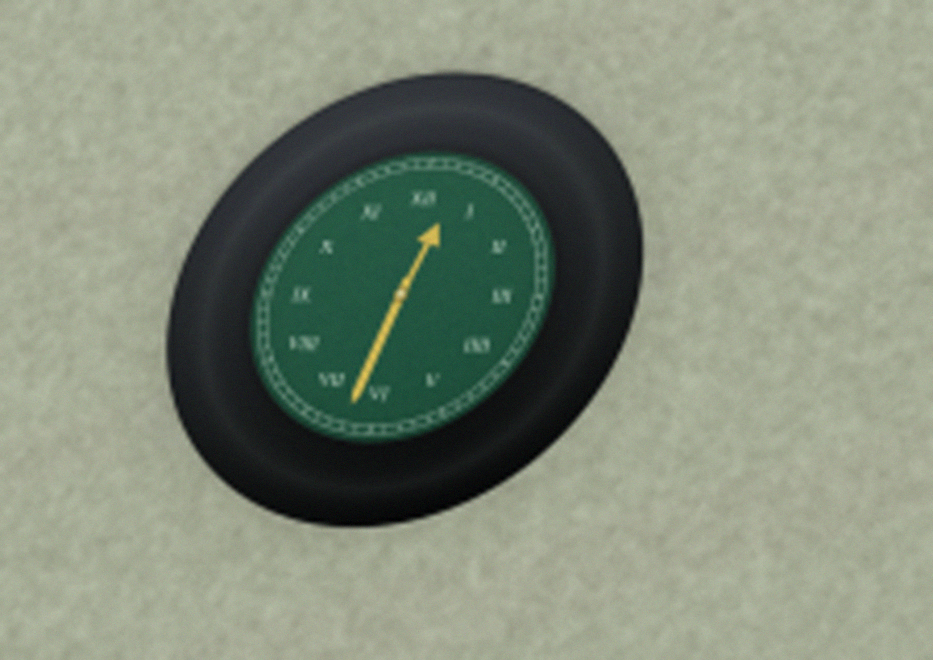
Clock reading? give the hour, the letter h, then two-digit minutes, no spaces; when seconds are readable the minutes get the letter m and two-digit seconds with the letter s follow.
12h32
